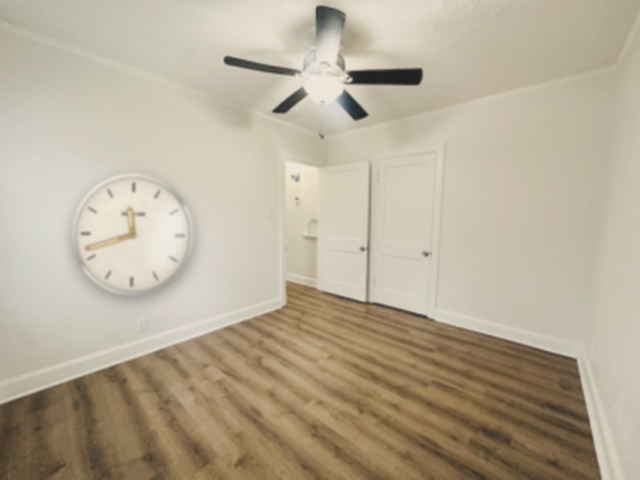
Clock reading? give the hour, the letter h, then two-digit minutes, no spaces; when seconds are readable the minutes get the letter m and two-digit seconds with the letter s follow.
11h42
